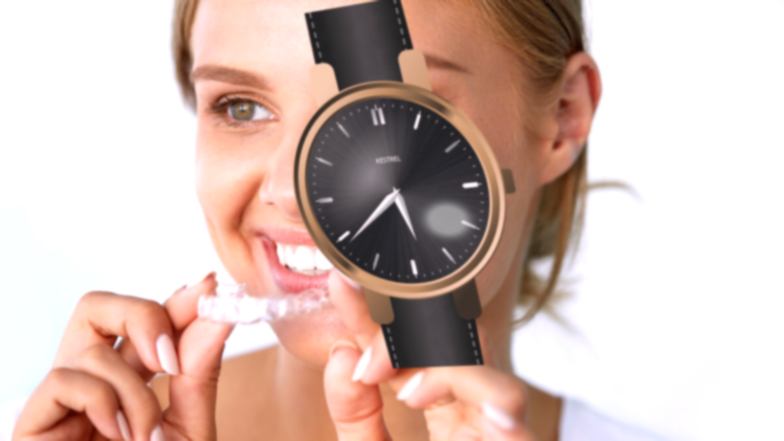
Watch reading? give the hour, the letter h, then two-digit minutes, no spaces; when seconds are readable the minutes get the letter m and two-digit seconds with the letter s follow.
5h39
